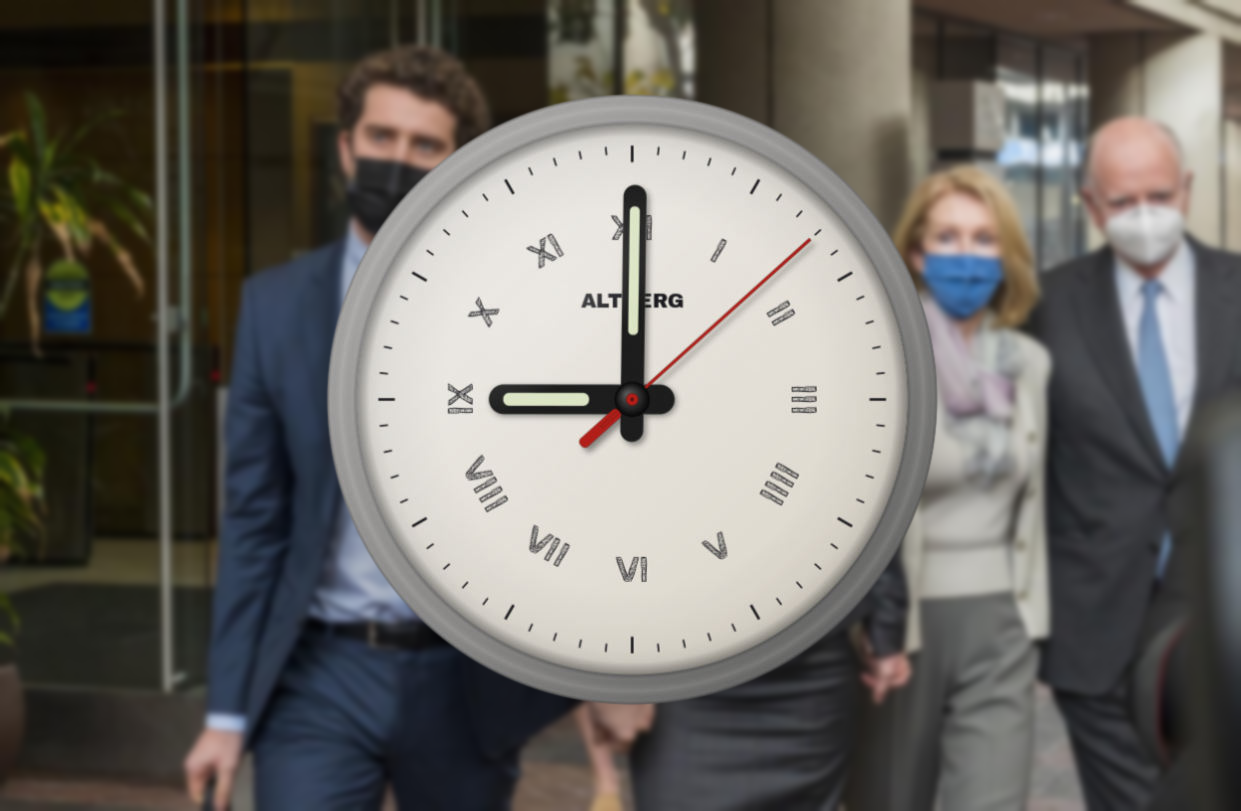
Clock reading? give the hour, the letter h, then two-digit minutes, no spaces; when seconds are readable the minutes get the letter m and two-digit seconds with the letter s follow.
9h00m08s
